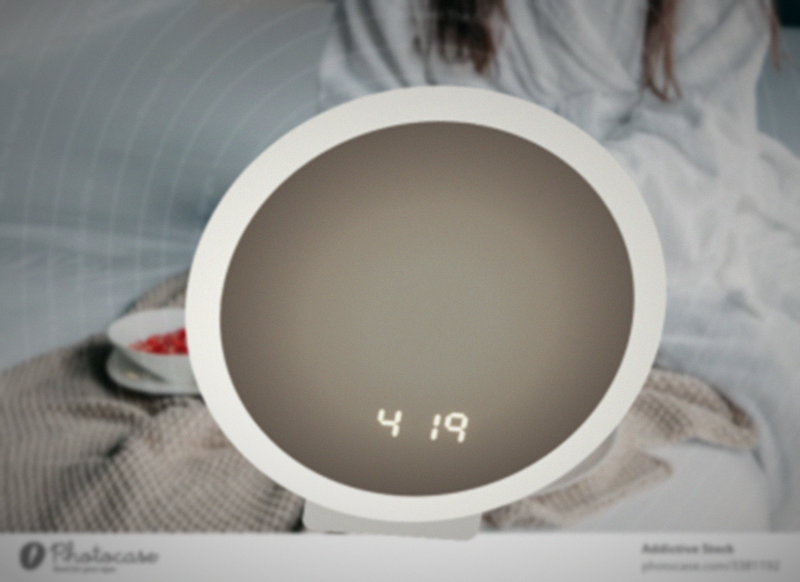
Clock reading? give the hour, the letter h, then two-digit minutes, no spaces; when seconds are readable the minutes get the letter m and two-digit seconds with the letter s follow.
4h19
